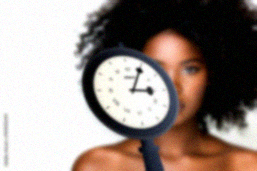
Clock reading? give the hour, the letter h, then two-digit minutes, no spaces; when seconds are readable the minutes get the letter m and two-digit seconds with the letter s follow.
3h05
